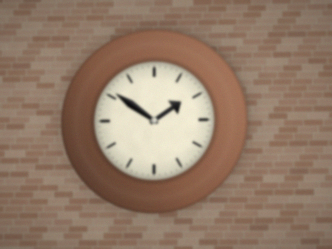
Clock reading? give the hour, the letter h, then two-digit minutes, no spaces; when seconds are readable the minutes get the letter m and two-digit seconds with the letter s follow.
1h51
